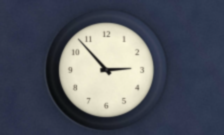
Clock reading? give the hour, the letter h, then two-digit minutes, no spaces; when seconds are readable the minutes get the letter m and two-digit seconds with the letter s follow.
2h53
